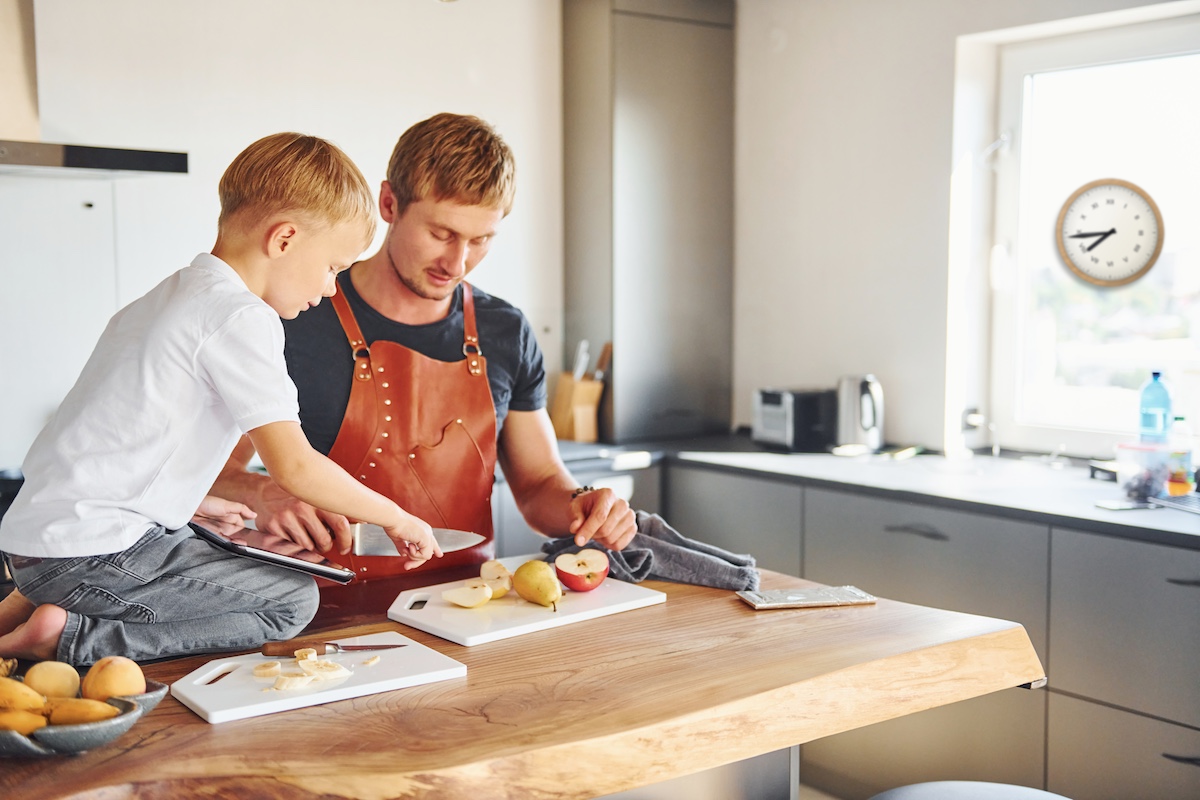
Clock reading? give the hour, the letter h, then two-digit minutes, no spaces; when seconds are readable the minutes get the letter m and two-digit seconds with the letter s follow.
7h44
